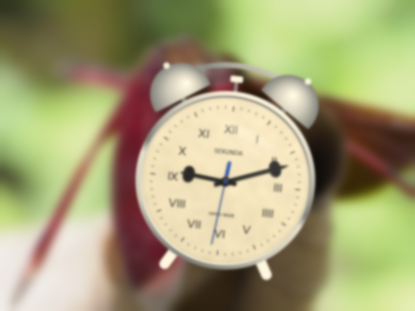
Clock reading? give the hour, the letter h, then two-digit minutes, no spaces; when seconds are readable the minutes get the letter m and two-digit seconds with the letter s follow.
9h11m31s
